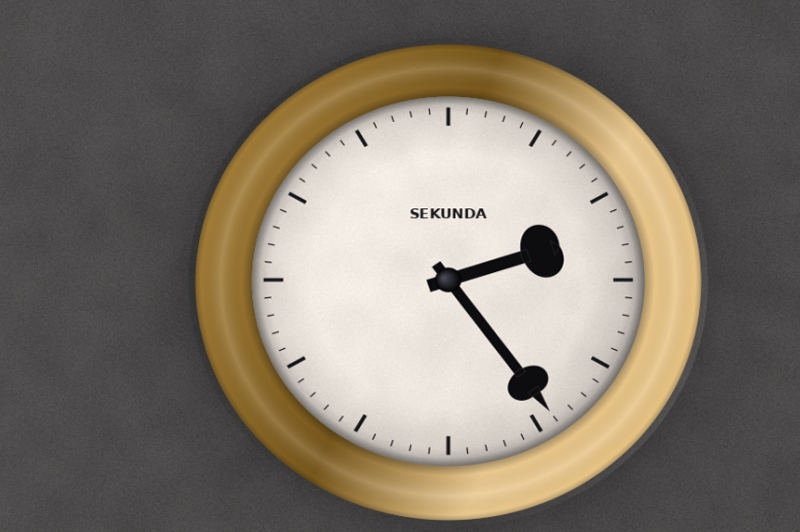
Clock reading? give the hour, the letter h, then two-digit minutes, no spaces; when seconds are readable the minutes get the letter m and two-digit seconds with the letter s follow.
2h24
